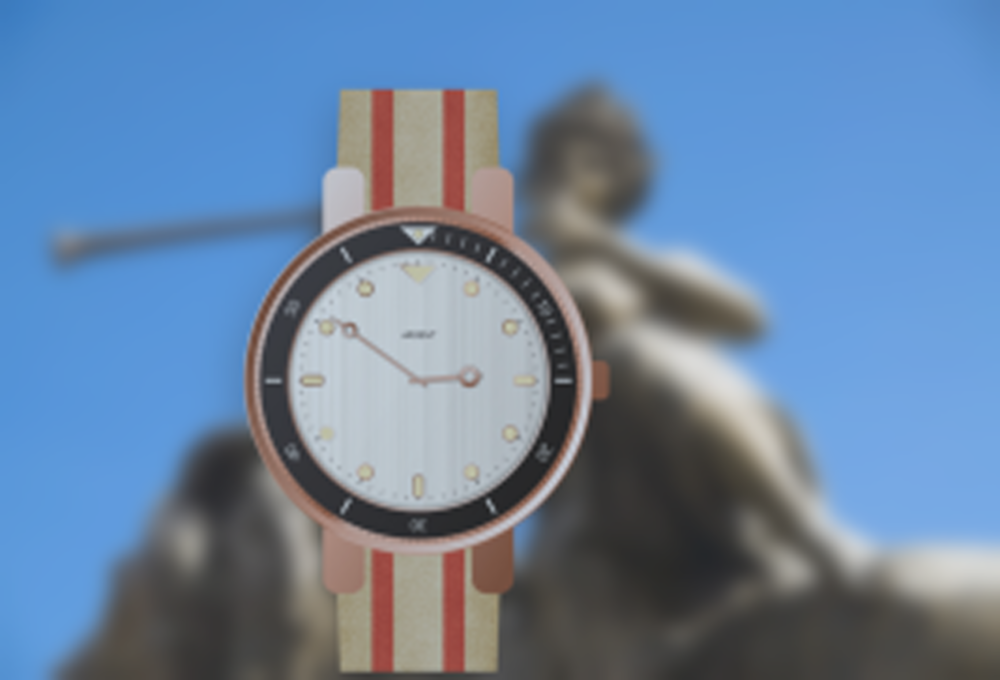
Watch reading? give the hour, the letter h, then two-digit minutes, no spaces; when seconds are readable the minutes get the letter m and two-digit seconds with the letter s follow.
2h51
